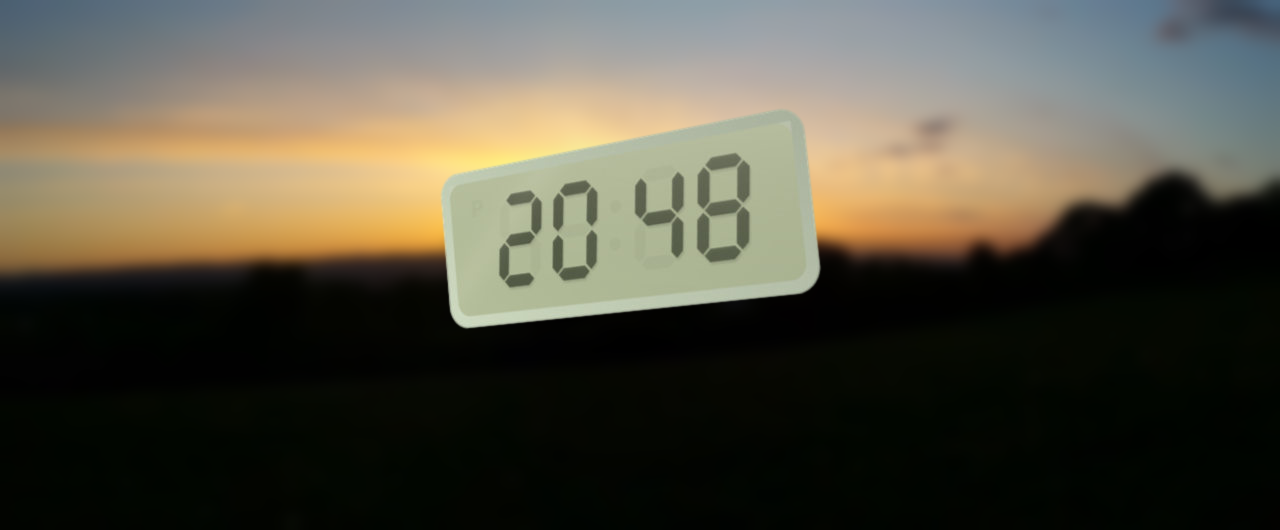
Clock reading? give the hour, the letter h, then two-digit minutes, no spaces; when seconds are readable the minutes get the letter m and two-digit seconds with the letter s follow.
20h48
